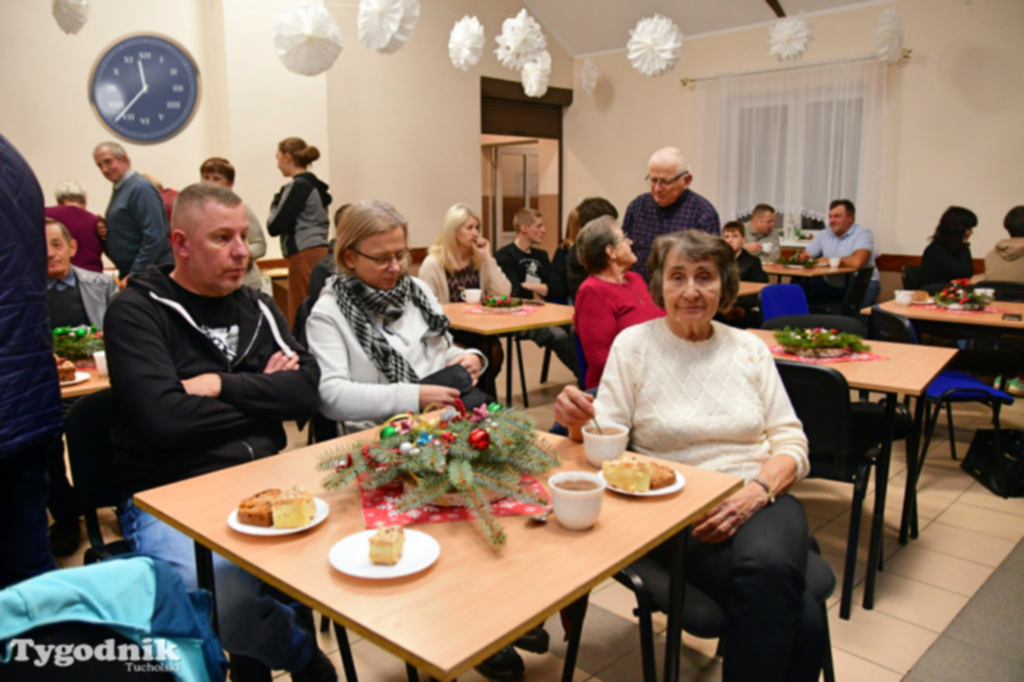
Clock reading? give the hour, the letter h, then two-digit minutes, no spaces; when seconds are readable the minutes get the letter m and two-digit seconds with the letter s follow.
11h37
